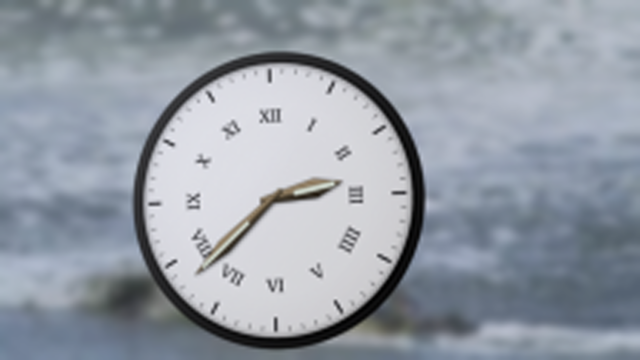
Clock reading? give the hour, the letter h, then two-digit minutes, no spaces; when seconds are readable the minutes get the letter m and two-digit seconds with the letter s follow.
2h38
